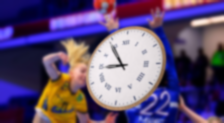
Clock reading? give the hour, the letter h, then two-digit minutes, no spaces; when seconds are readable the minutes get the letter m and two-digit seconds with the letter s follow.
8h54
